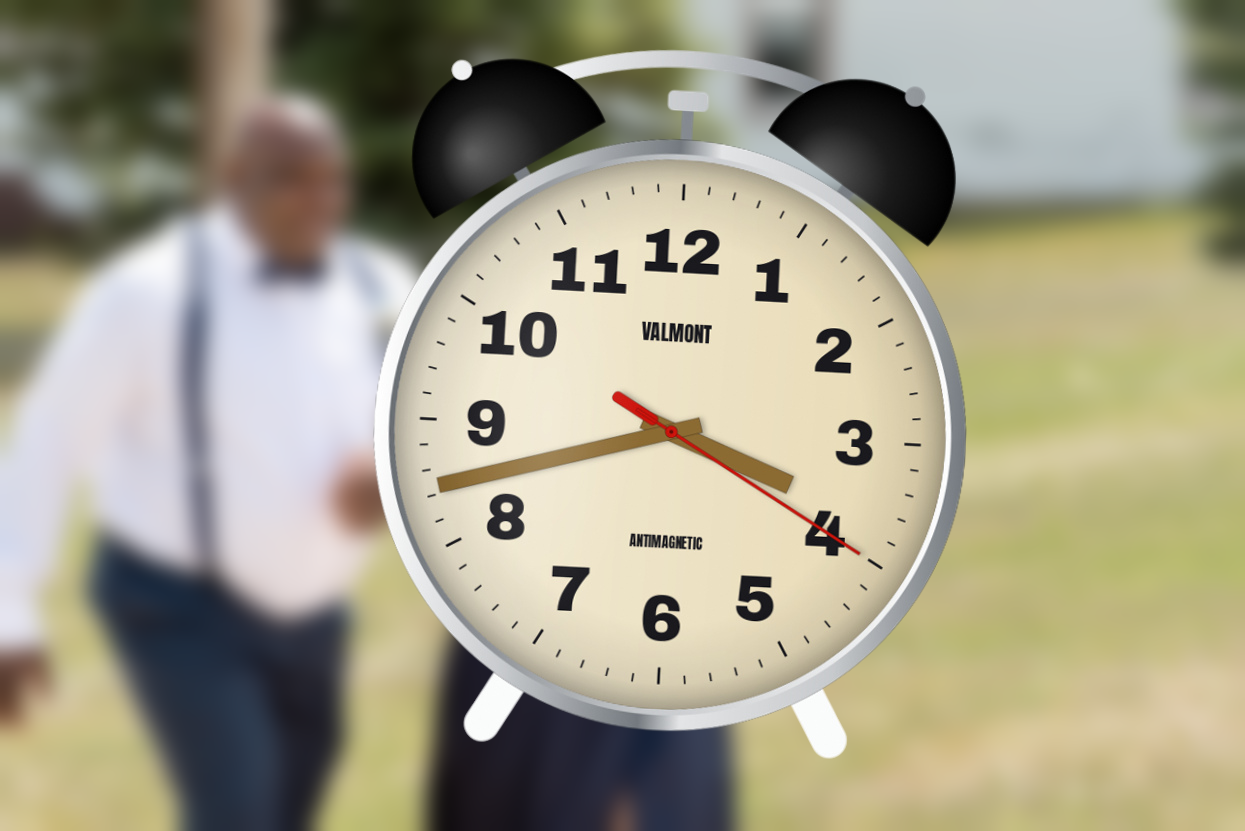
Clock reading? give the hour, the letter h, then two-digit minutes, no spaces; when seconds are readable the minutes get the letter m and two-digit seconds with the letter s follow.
3h42m20s
